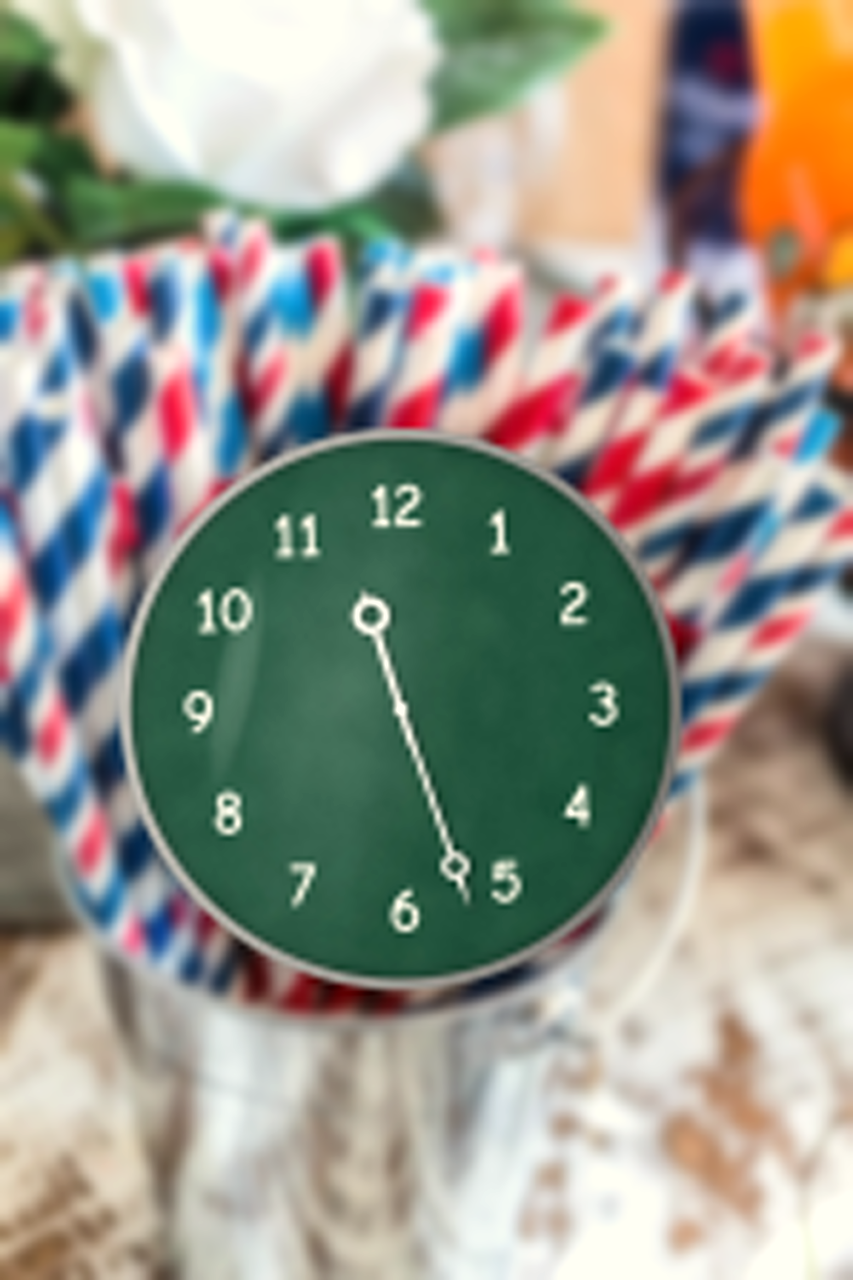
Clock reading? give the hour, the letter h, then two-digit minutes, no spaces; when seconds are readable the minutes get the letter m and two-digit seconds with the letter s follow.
11h27
